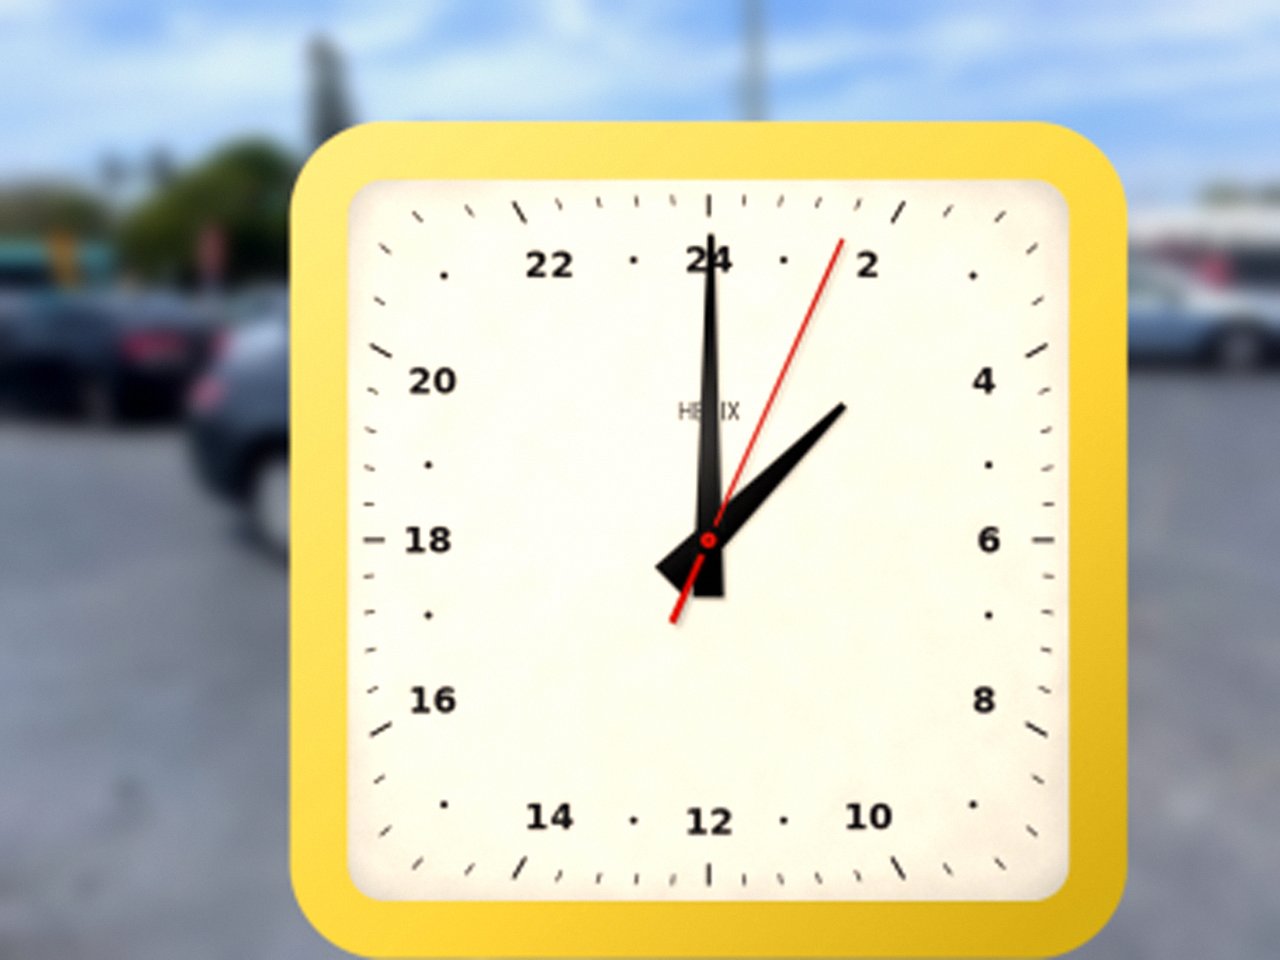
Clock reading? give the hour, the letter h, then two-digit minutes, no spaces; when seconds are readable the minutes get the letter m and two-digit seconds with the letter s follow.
3h00m04s
